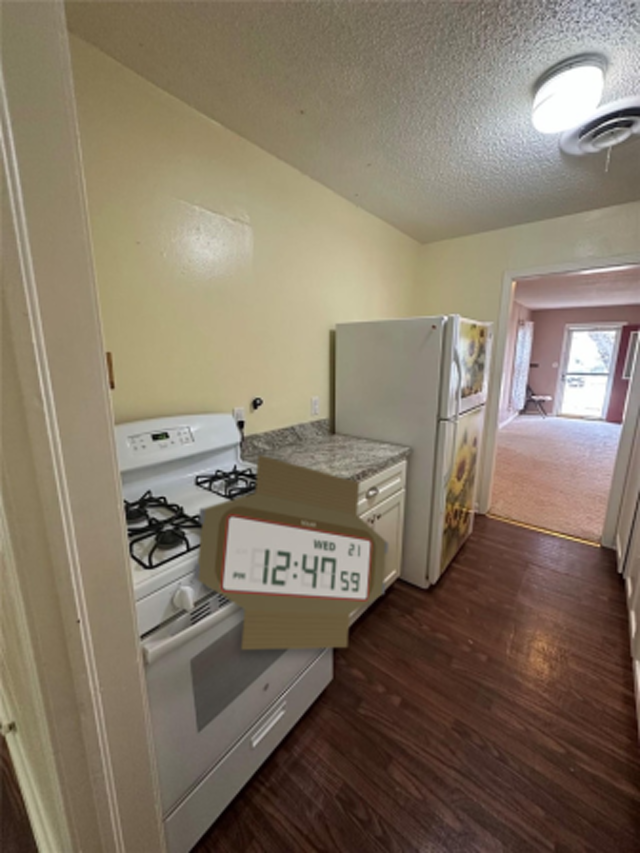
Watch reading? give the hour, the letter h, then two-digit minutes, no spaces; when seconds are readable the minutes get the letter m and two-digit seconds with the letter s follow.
12h47m59s
